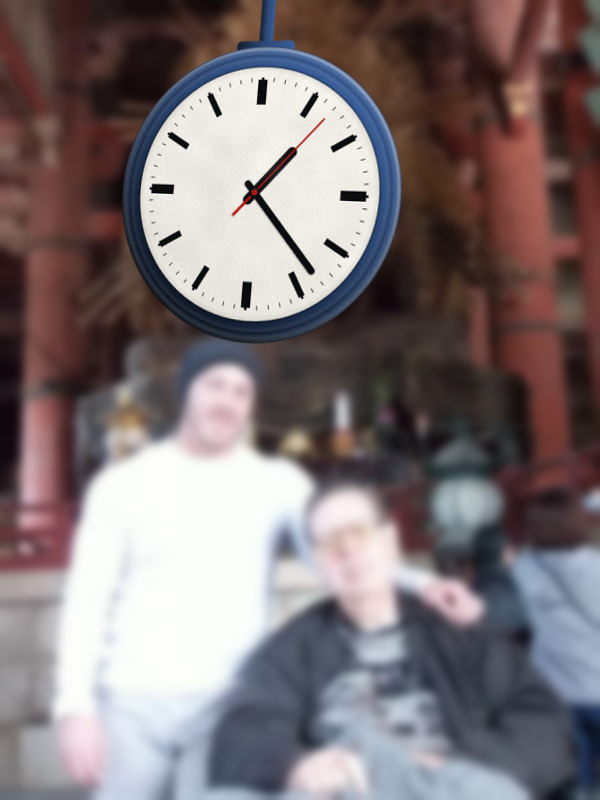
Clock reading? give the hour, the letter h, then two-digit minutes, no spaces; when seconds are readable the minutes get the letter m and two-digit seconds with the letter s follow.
1h23m07s
